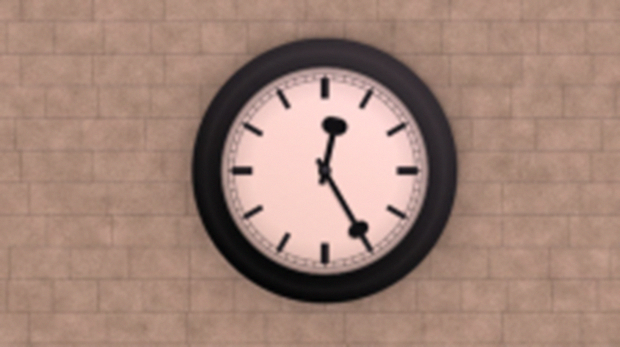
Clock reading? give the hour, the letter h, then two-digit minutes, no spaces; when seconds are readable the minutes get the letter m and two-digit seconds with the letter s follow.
12h25
